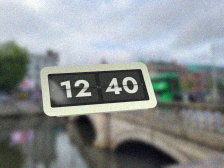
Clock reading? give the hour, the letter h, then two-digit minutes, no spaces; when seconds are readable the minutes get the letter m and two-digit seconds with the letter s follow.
12h40
